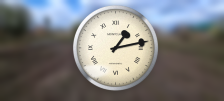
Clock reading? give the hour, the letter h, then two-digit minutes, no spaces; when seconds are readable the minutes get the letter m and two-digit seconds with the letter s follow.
1h13
